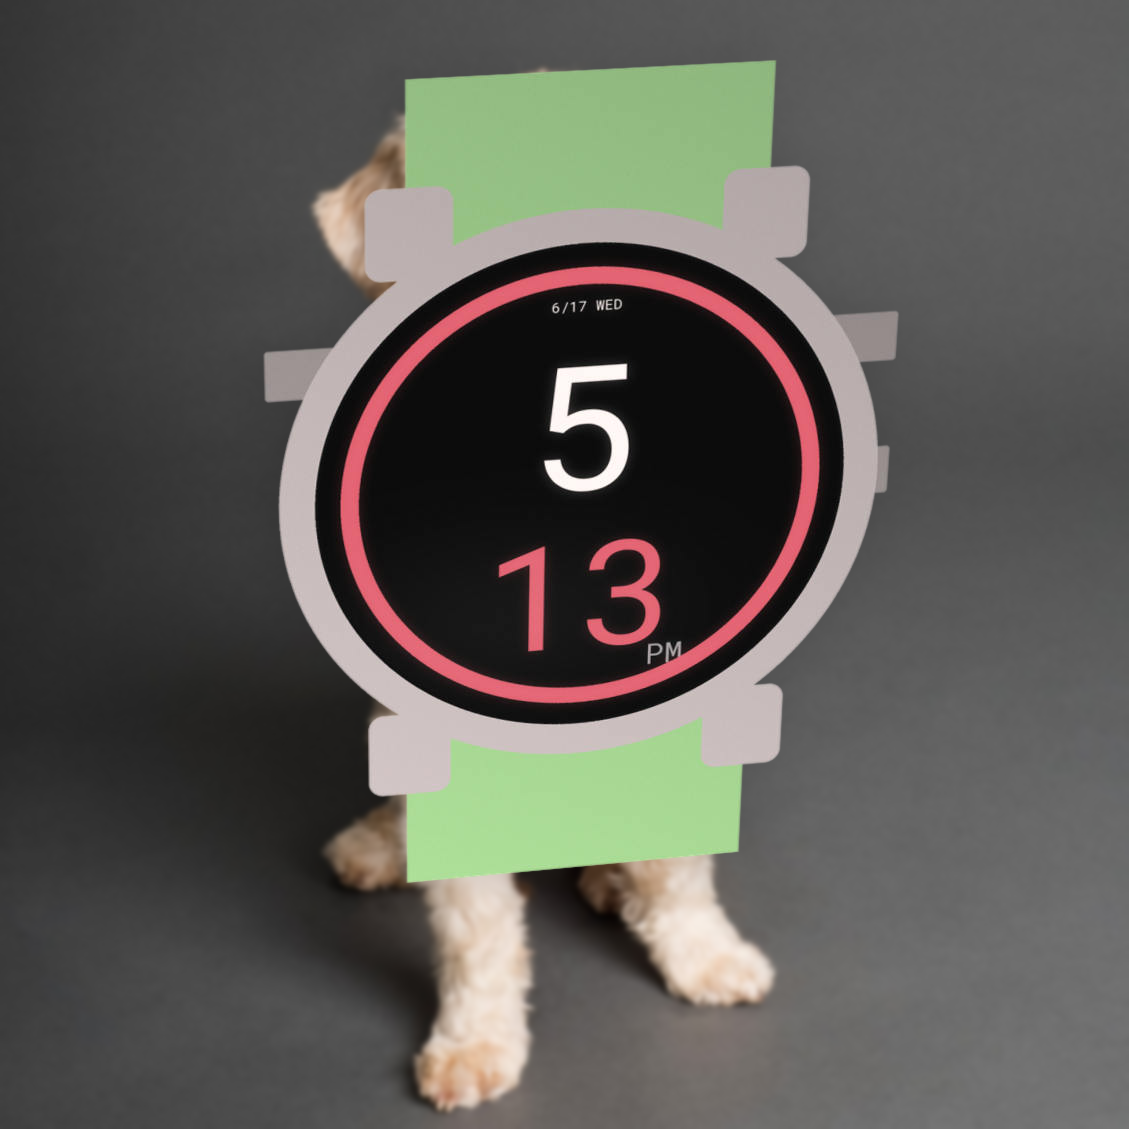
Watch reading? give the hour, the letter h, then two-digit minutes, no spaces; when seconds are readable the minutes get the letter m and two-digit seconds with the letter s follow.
5h13
